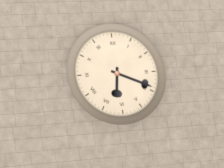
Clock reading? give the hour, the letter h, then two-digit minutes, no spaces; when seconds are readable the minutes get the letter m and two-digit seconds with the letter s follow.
6h19
